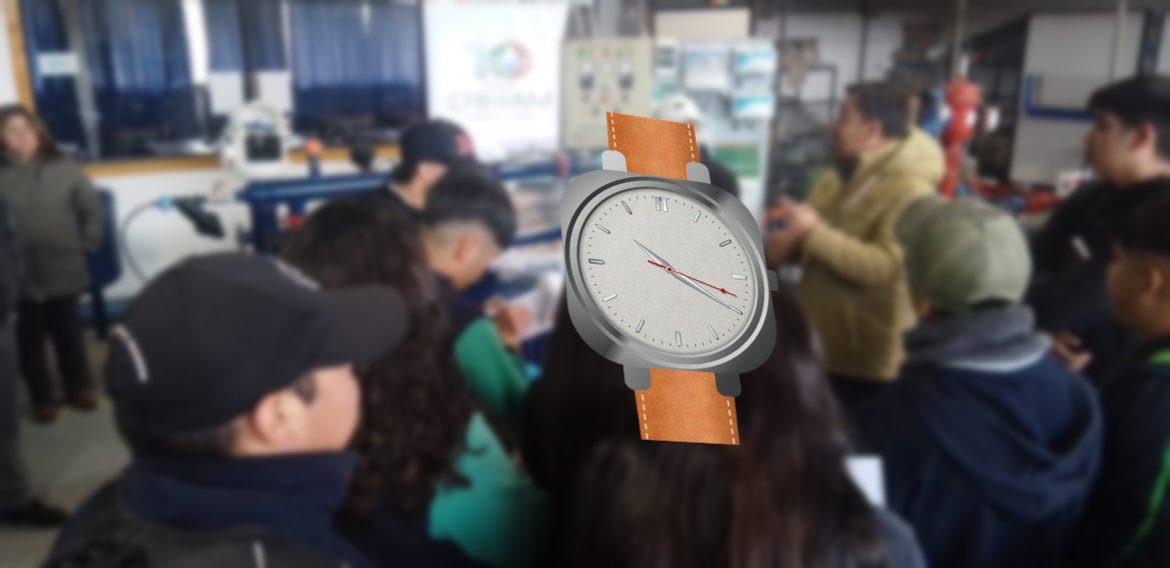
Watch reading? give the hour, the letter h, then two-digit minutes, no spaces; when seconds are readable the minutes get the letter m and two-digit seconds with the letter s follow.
10h20m18s
